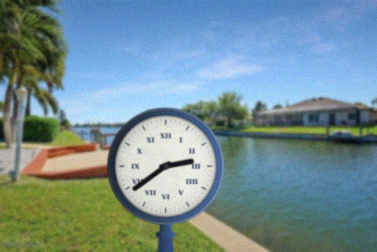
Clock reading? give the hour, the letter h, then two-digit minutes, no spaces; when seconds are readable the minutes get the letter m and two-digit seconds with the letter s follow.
2h39
